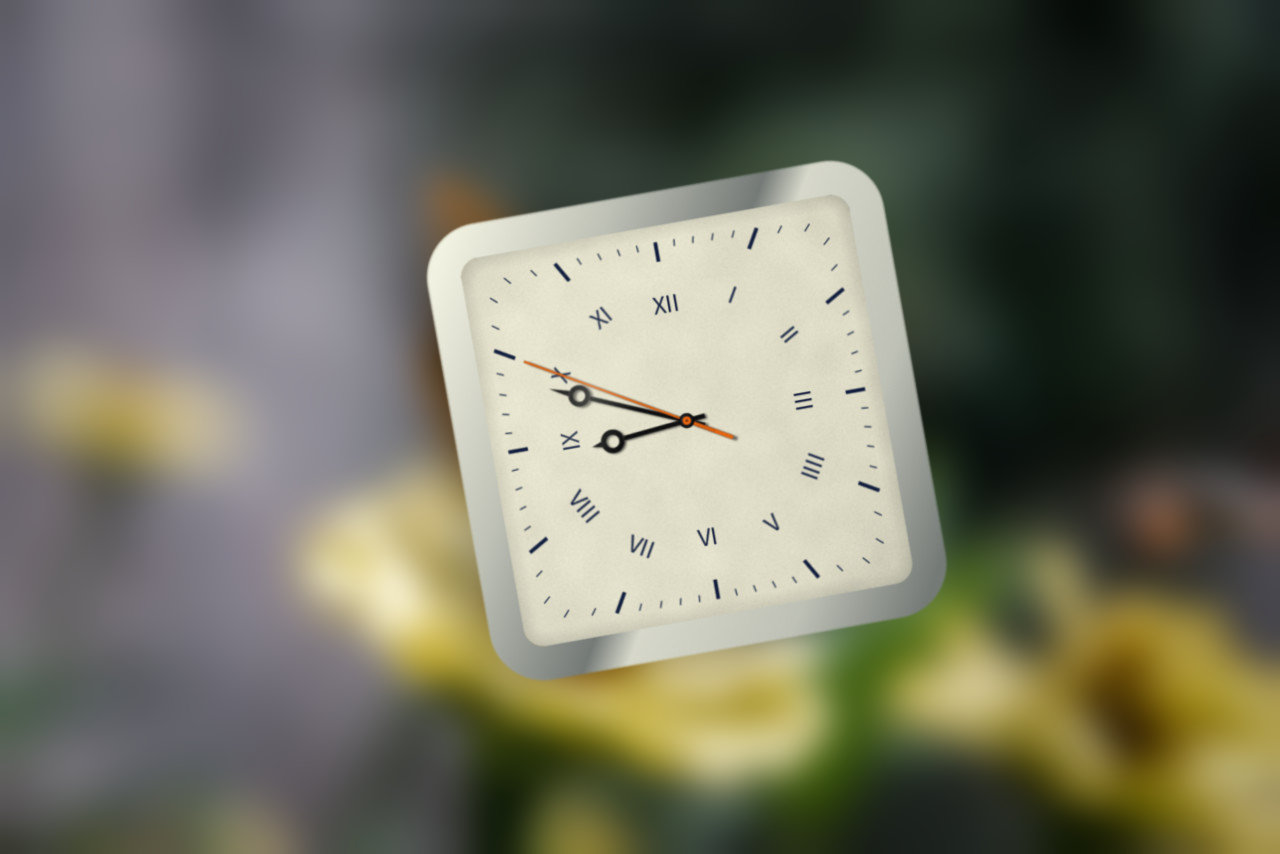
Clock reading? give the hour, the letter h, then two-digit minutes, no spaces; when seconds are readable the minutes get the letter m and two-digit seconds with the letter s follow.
8h48m50s
